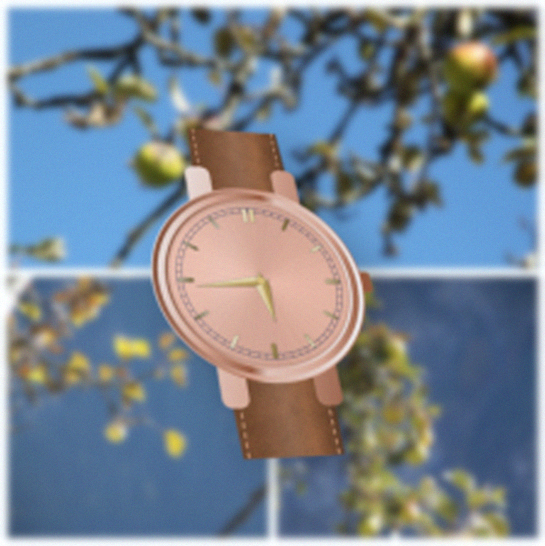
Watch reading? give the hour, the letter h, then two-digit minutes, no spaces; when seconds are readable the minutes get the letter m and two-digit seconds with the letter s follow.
5h44
